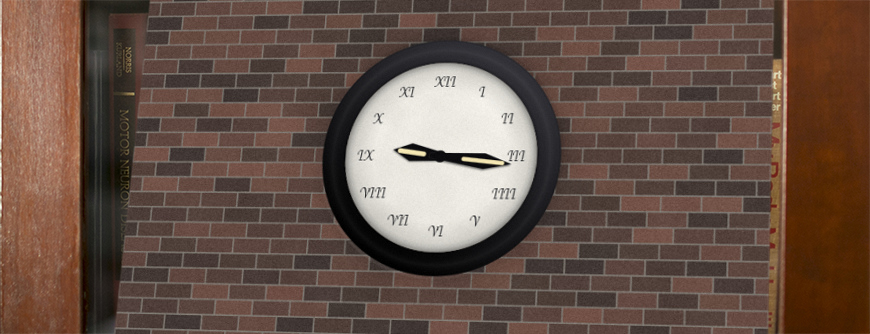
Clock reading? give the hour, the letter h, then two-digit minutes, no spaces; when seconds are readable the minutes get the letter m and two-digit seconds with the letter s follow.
9h16
